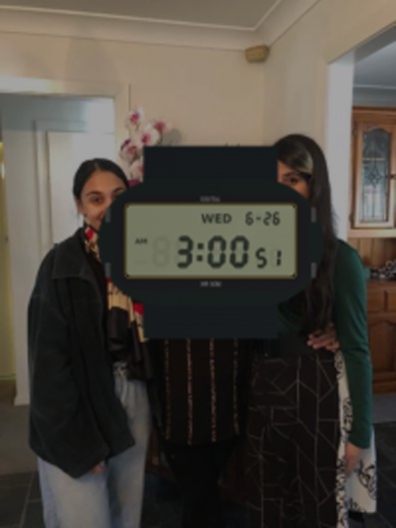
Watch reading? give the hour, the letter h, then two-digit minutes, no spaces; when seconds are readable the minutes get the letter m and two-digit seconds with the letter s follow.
3h00m51s
